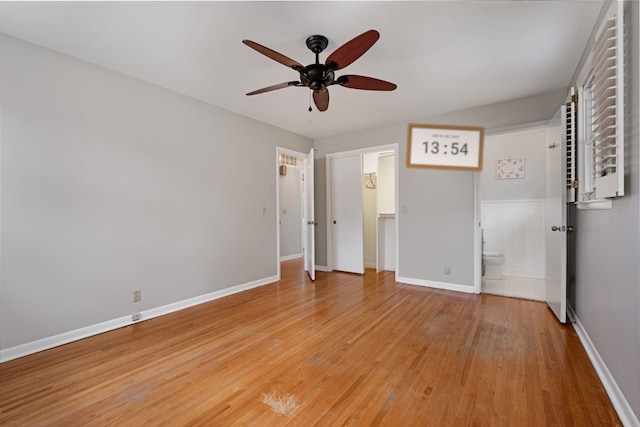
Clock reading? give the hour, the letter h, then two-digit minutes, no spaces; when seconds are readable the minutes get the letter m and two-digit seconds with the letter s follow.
13h54
